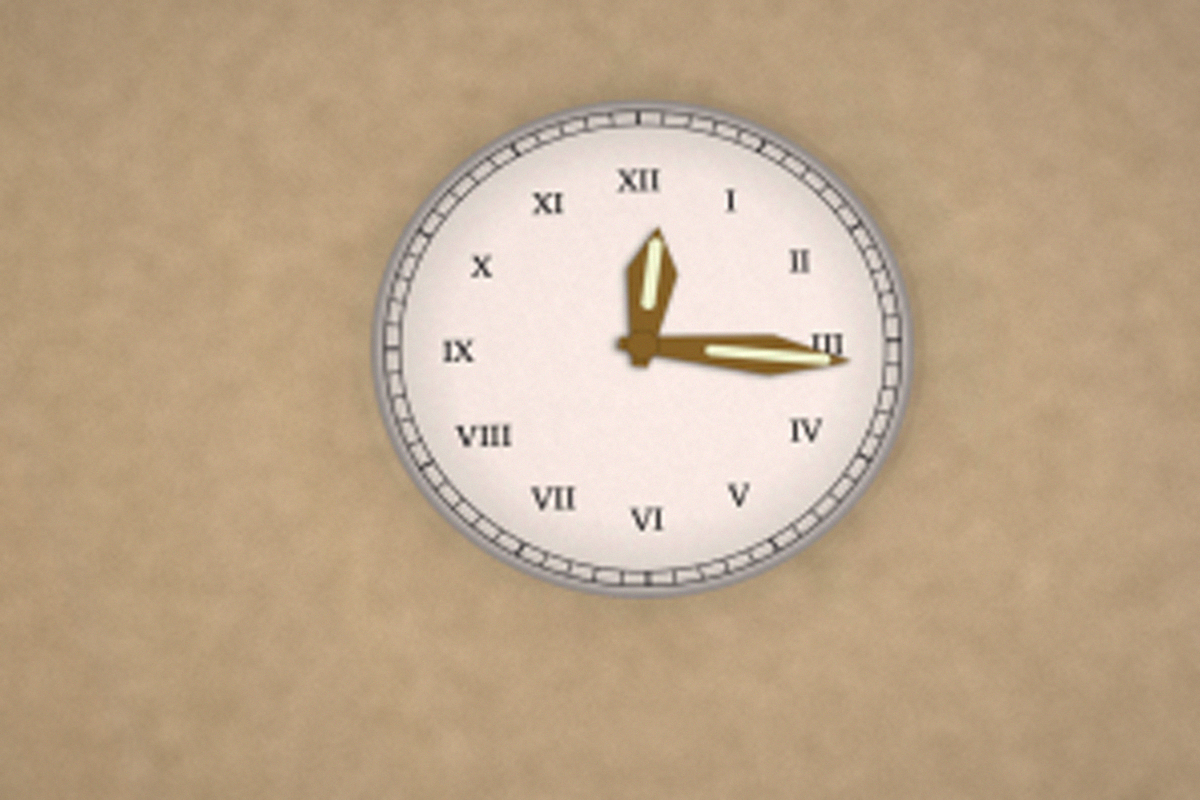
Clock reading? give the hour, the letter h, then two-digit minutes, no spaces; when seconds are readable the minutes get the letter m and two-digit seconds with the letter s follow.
12h16
